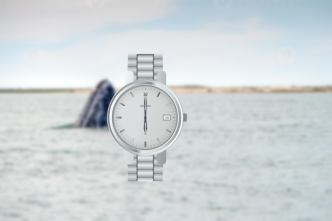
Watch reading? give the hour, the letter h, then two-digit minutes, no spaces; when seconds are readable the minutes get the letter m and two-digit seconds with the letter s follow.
6h00
